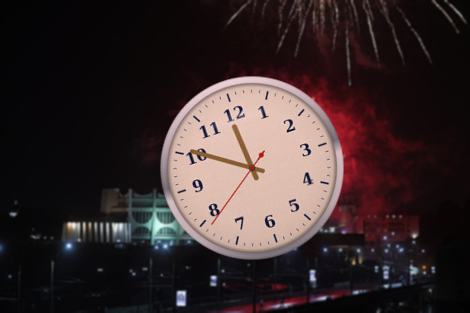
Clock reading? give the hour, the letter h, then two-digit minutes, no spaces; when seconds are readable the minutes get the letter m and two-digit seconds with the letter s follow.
11h50m39s
